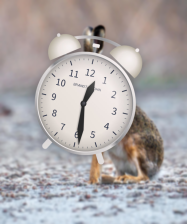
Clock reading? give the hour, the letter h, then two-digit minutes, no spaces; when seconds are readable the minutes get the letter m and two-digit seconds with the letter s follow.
12h29
